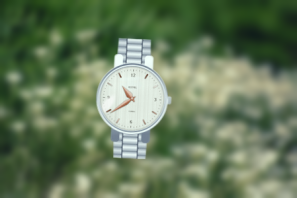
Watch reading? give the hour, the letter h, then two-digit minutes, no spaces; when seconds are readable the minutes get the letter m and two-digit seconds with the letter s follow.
10h39
